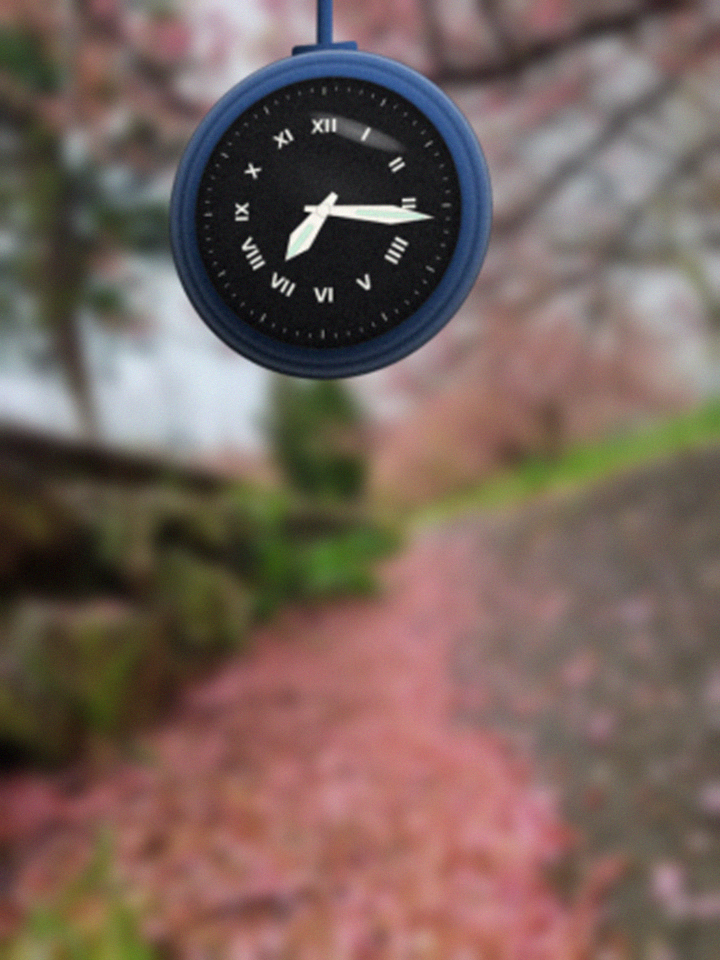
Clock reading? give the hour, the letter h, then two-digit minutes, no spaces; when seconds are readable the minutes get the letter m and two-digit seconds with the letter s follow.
7h16
